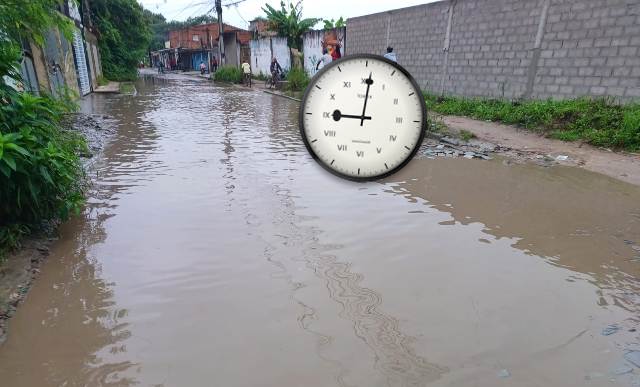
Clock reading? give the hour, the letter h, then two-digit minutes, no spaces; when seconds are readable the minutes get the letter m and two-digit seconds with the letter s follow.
9h01
